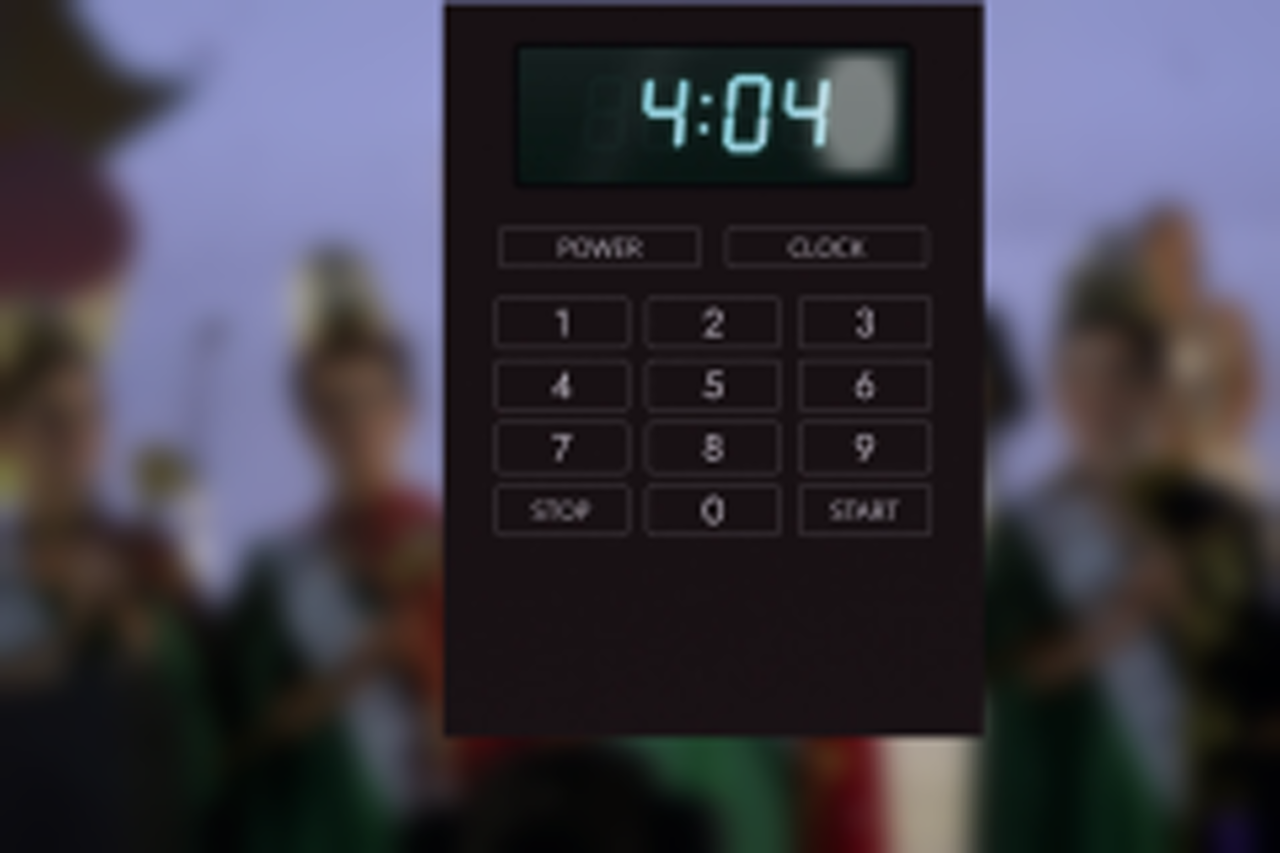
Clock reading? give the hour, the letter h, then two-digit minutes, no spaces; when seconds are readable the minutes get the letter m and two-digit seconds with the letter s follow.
4h04
